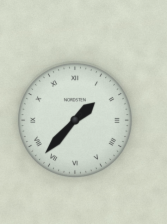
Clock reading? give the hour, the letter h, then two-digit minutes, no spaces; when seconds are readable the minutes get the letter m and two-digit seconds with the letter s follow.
1h37
